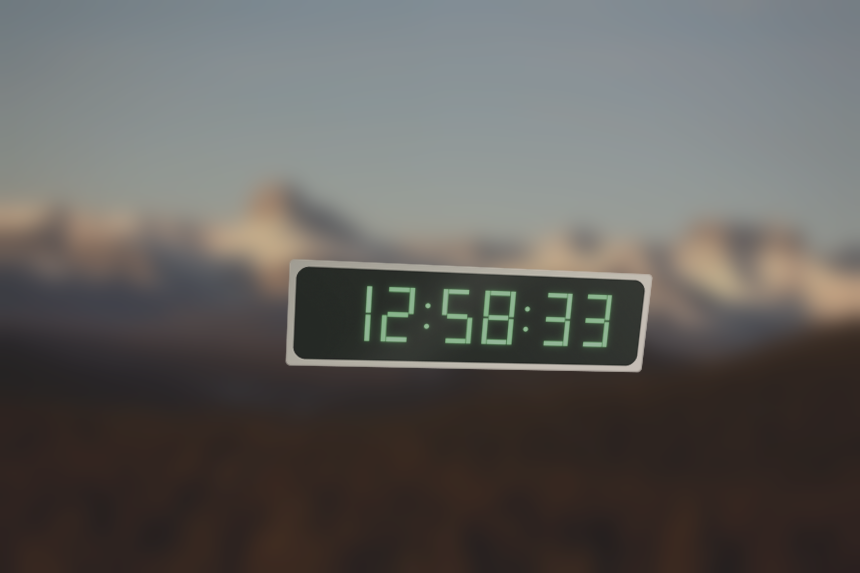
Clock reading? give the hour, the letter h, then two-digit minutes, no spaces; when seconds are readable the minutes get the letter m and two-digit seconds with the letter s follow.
12h58m33s
